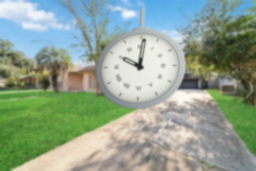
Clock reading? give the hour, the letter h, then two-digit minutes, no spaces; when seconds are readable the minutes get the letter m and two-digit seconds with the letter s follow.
10h01
